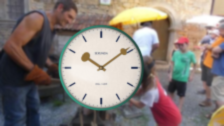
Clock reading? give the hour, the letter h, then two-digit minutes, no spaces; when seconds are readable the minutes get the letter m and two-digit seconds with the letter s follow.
10h09
